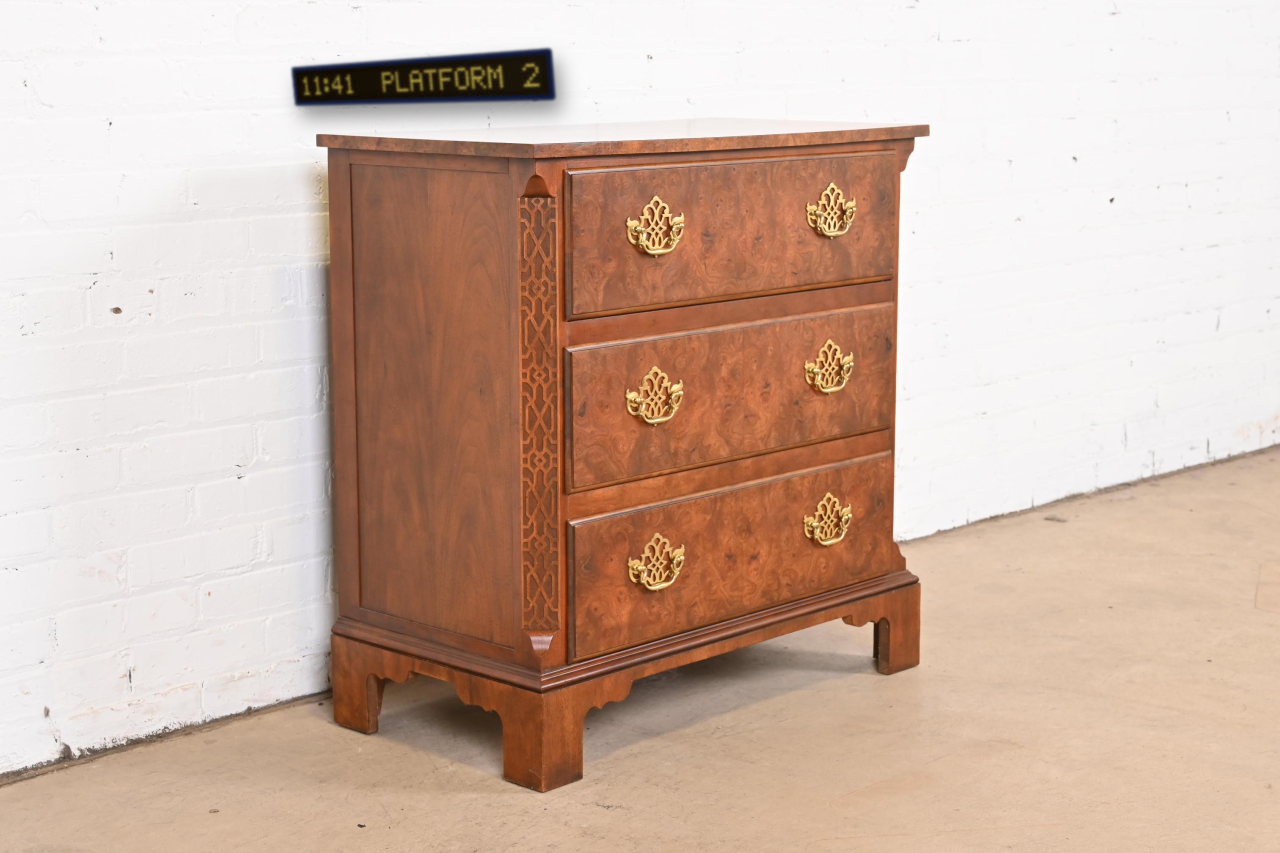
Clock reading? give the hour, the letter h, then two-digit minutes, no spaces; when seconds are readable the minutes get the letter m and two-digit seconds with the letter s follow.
11h41
